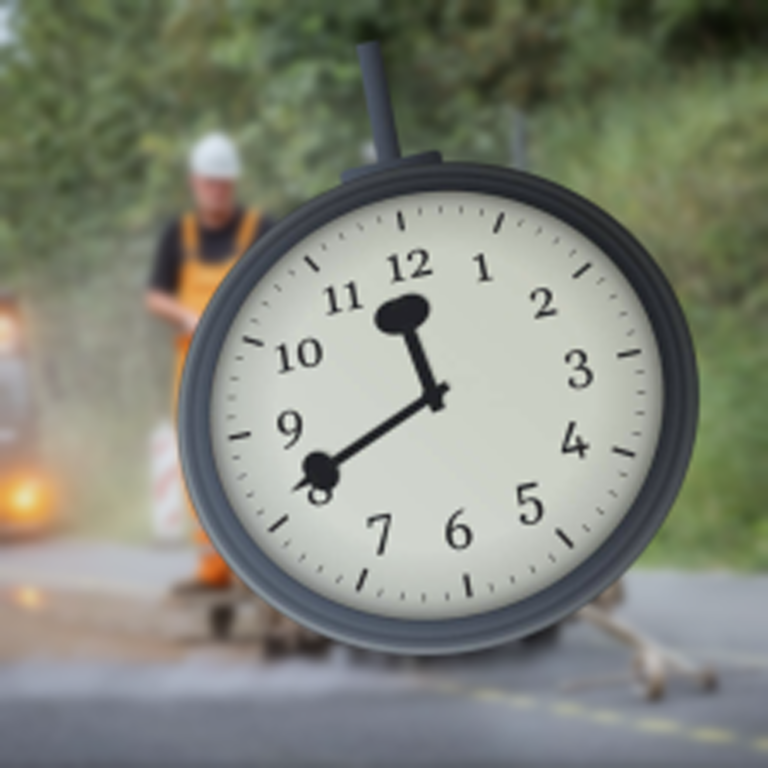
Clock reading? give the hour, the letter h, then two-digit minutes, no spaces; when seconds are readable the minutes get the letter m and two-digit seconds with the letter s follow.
11h41
